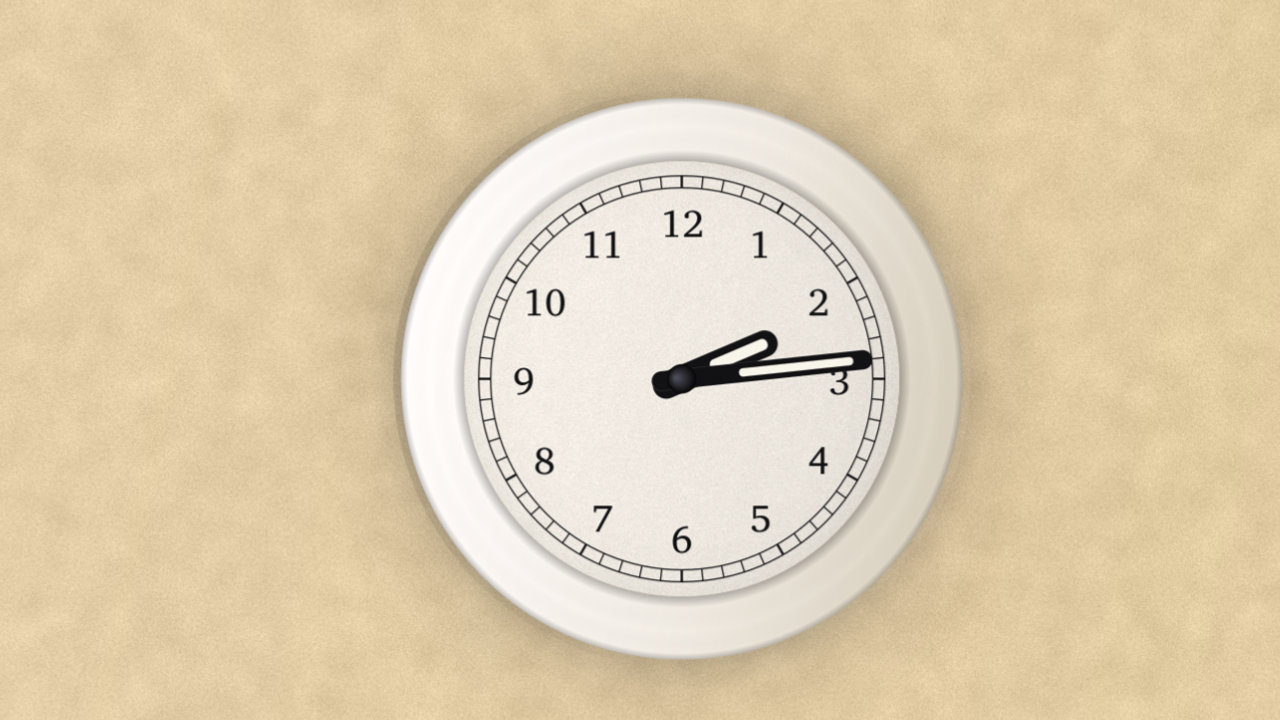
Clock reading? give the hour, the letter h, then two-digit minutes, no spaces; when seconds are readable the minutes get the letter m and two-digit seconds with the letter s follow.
2h14
